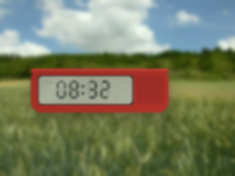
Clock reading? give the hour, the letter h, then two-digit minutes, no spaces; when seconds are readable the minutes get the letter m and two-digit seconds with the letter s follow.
8h32
